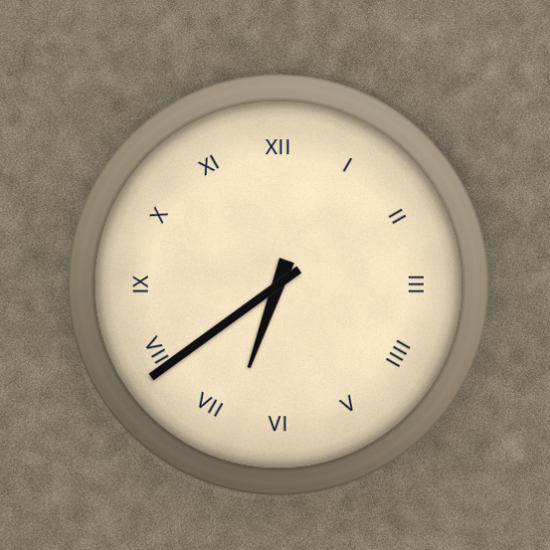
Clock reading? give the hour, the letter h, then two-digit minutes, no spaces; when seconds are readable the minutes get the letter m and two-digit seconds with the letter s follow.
6h39
